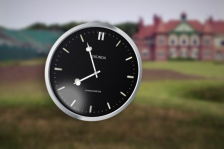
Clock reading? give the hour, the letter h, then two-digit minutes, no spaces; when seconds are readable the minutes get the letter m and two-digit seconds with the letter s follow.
7h56
